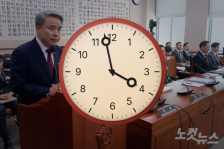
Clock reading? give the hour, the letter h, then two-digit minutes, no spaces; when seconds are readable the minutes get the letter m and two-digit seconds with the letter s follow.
3h58
